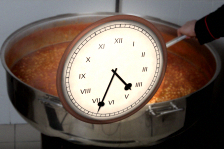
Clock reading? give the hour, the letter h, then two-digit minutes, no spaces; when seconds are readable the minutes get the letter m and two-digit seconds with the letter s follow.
4h33
